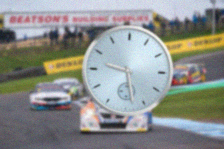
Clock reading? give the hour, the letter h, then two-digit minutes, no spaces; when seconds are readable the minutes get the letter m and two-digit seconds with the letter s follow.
9h28
